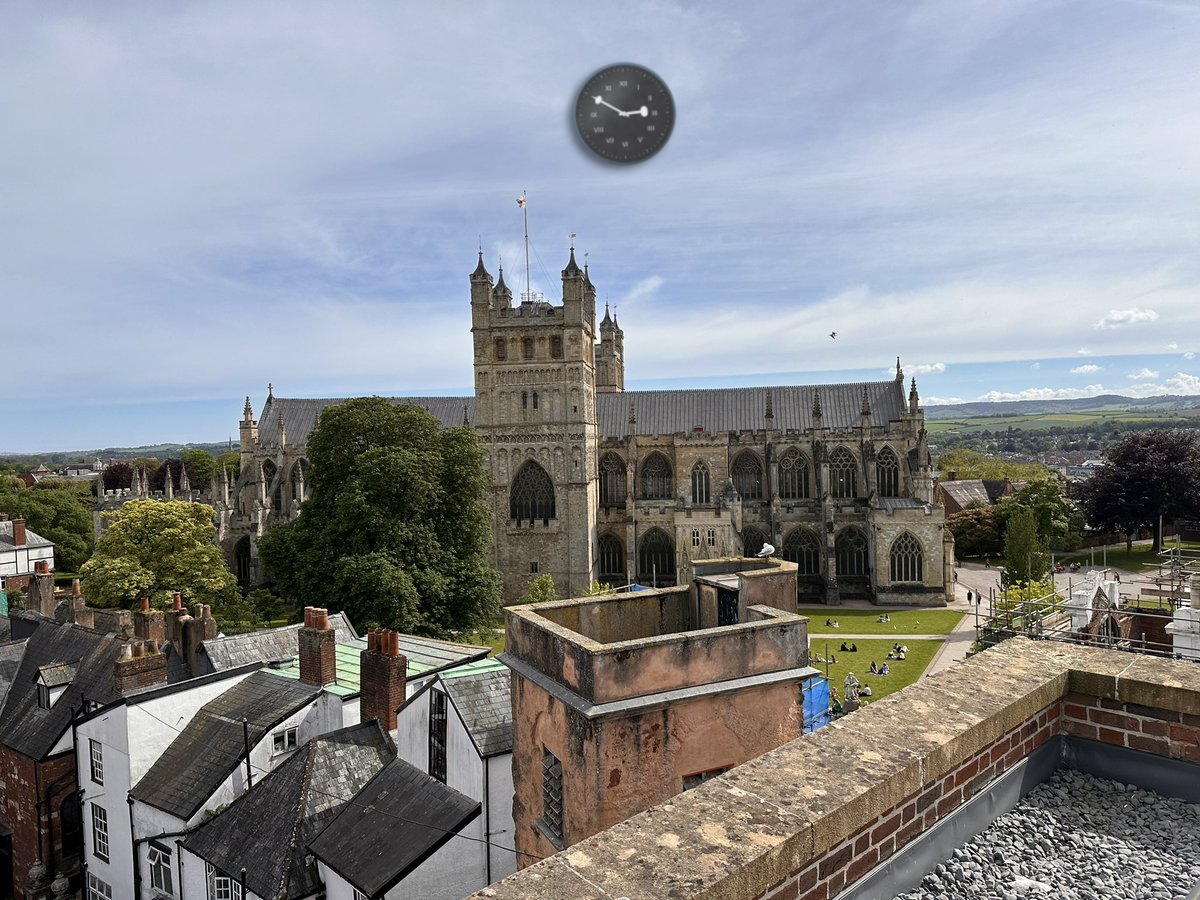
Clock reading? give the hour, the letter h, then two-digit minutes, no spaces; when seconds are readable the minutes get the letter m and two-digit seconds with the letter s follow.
2h50
